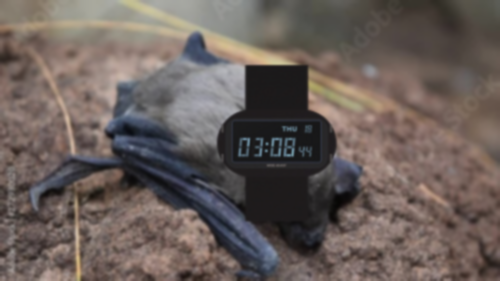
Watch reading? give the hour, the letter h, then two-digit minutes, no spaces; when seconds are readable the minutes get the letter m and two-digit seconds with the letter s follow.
3h08
